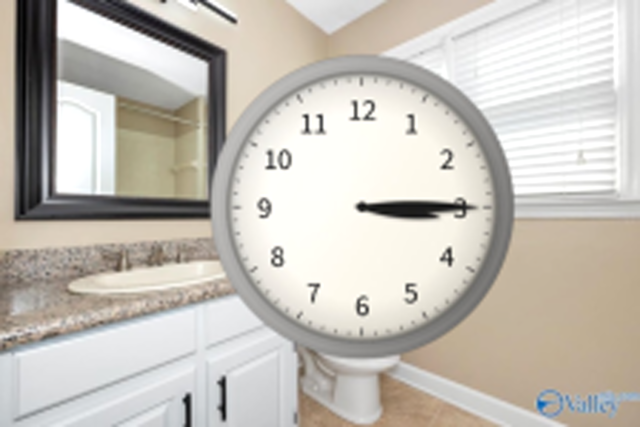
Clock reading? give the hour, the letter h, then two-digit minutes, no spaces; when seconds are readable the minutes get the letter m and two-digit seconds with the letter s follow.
3h15
